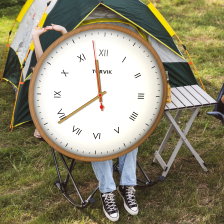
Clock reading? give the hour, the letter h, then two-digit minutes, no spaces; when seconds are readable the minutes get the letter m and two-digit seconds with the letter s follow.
11h38m58s
